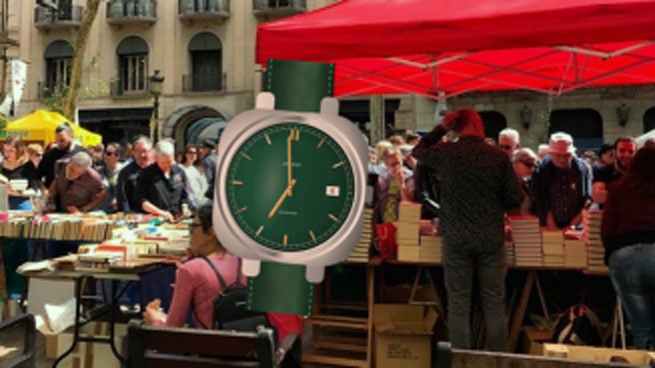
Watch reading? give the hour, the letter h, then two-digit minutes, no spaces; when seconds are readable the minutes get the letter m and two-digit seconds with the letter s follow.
6h59
